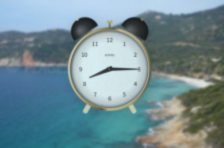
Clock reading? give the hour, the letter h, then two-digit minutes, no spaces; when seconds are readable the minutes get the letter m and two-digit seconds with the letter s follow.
8h15
